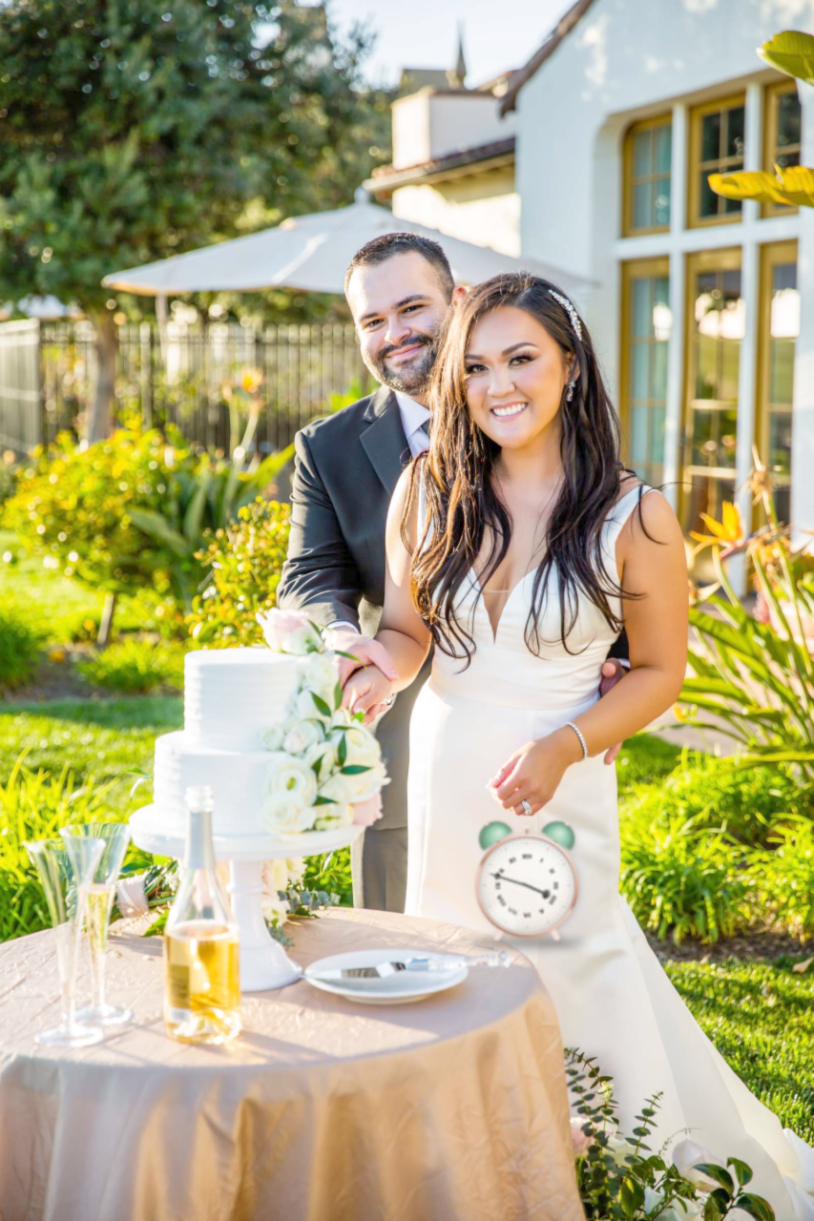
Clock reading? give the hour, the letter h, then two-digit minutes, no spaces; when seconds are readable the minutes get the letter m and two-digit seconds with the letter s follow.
3h48
